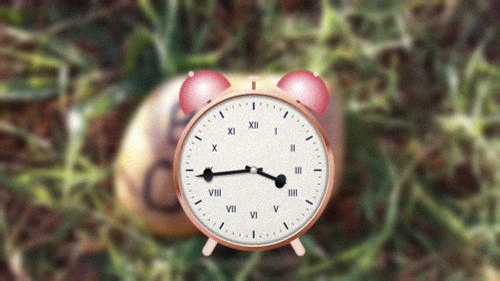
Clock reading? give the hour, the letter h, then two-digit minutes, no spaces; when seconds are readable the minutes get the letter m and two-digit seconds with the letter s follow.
3h44
